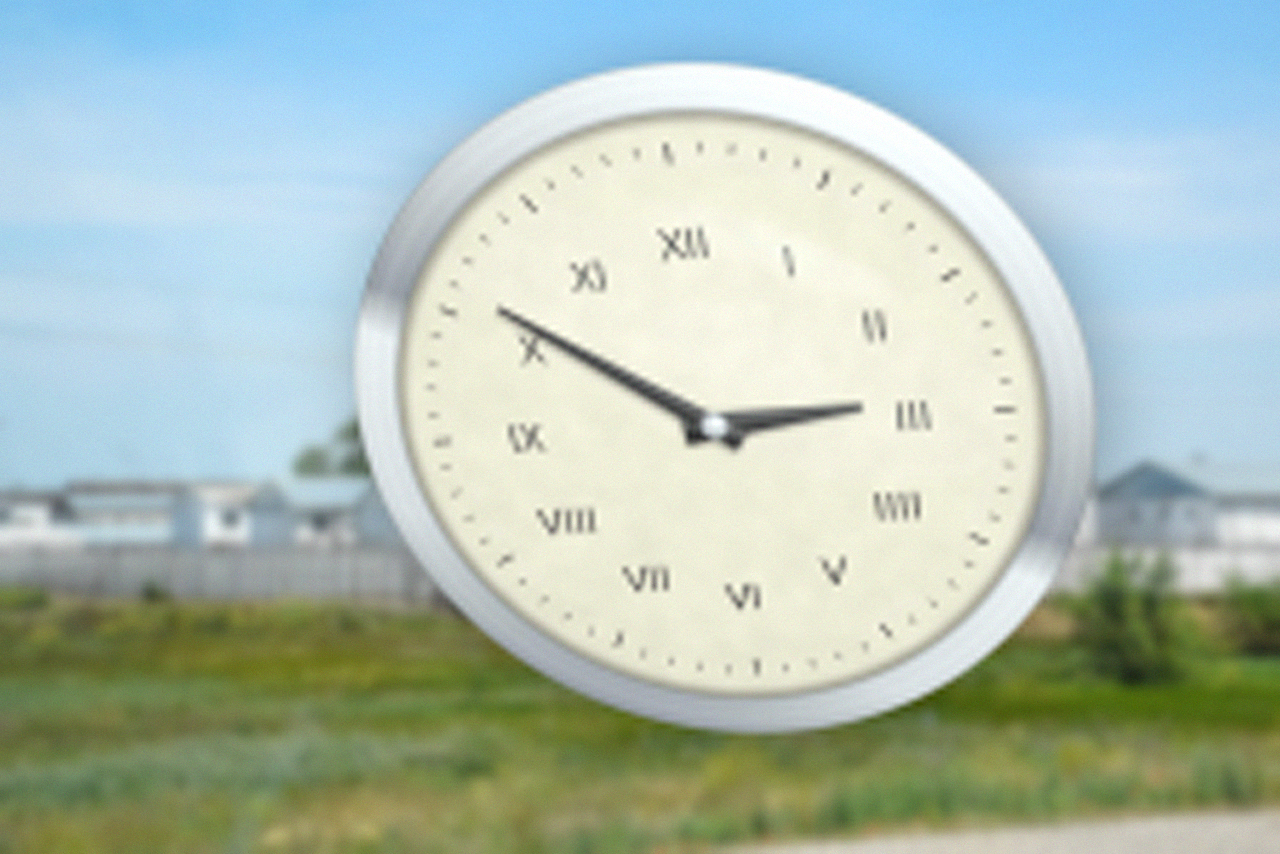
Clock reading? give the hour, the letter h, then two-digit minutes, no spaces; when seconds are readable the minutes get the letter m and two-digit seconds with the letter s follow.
2h51
